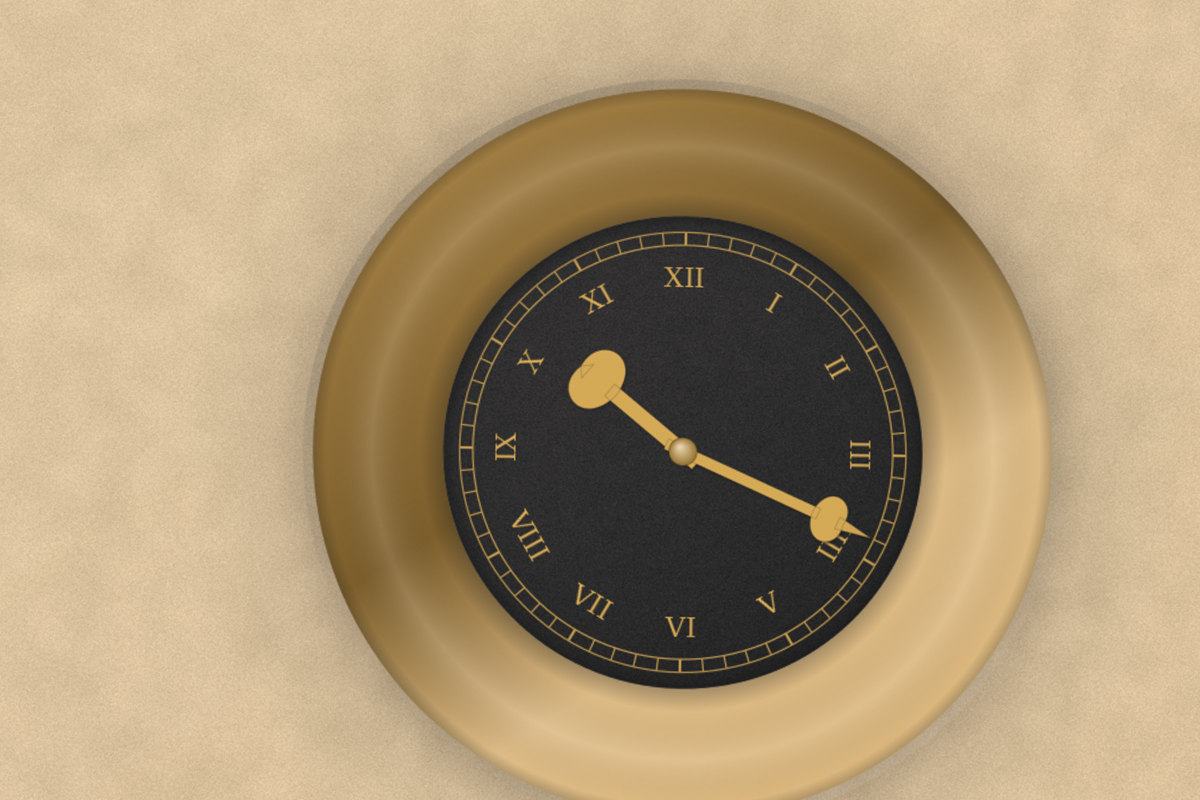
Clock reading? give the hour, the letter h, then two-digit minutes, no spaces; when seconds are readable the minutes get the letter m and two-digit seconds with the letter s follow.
10h19
